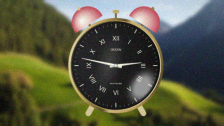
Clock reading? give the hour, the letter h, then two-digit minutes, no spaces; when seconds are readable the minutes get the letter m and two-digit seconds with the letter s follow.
2h47
